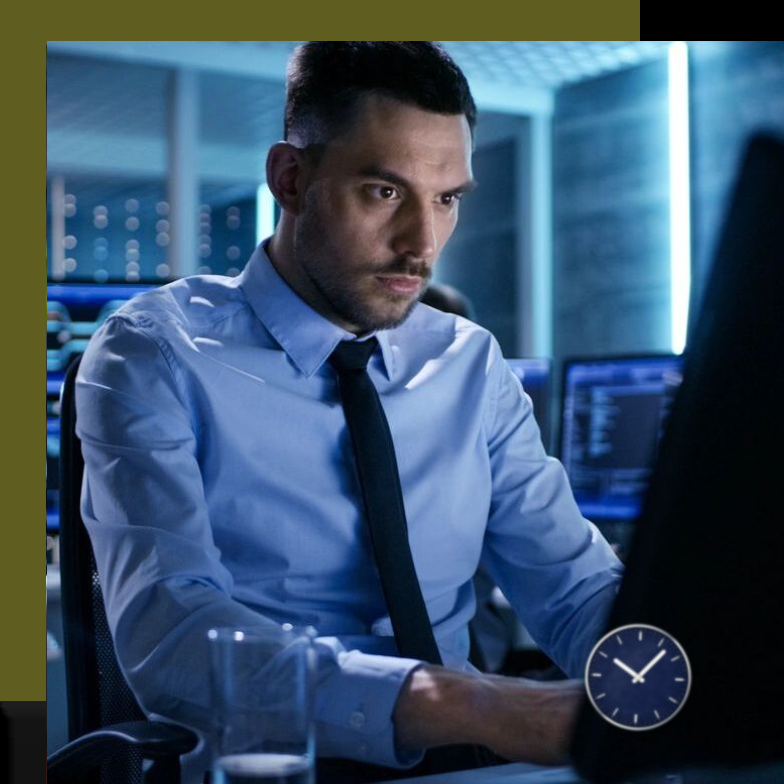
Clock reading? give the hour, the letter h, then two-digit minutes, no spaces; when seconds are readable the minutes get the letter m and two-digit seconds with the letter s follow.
10h07
